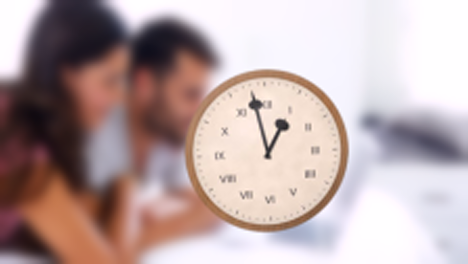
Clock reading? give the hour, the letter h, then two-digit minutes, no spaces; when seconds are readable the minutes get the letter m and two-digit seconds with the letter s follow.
12h58
